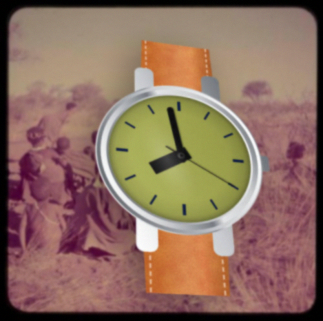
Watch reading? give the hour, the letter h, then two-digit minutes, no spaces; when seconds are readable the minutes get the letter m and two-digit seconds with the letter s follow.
7h58m20s
